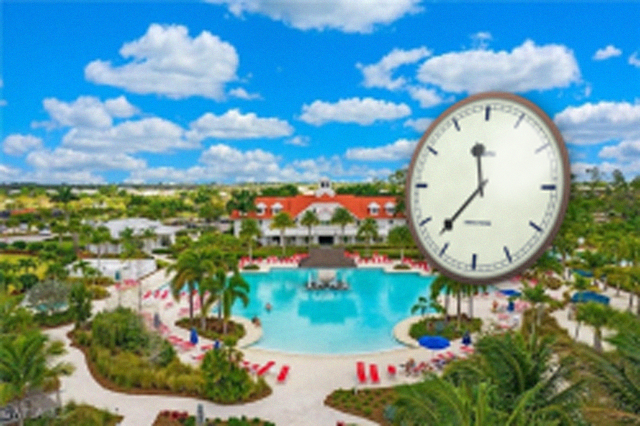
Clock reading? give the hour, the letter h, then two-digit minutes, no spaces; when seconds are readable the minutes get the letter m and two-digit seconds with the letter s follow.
11h37
